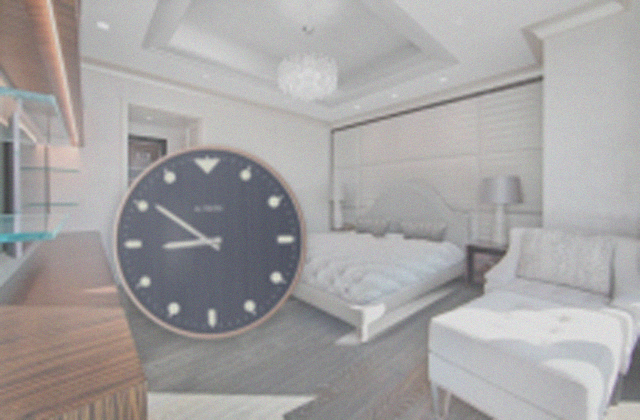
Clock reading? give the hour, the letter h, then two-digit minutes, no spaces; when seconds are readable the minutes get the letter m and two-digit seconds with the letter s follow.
8h51
